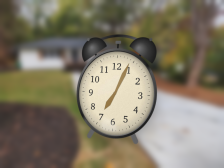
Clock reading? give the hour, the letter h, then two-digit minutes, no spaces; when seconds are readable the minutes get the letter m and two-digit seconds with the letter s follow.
7h04
